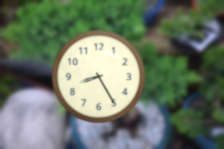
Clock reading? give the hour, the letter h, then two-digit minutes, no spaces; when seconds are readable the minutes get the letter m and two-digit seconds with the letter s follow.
8h25
